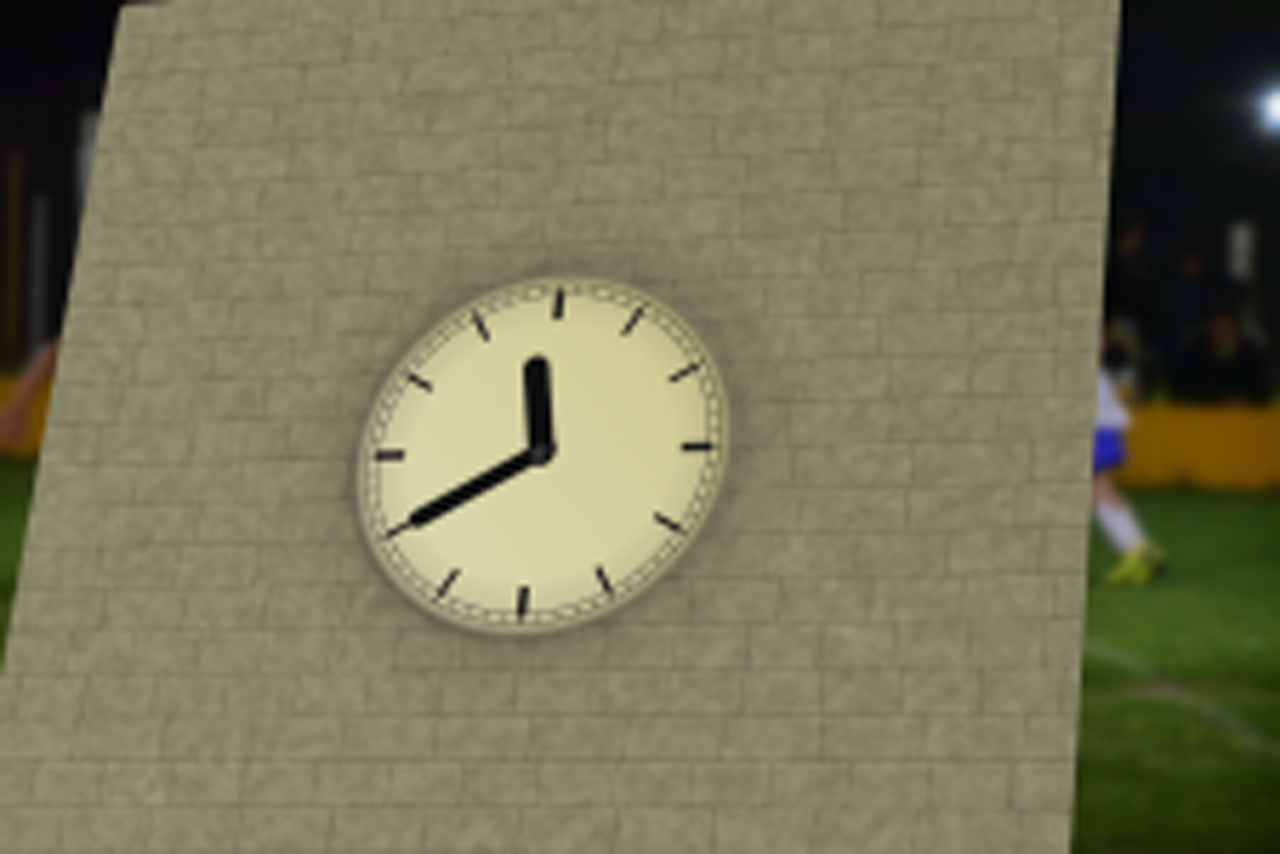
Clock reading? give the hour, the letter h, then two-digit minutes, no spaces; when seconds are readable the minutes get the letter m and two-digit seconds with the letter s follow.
11h40
